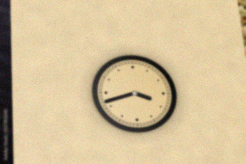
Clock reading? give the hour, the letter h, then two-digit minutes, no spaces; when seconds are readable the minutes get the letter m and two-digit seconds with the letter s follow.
3h42
